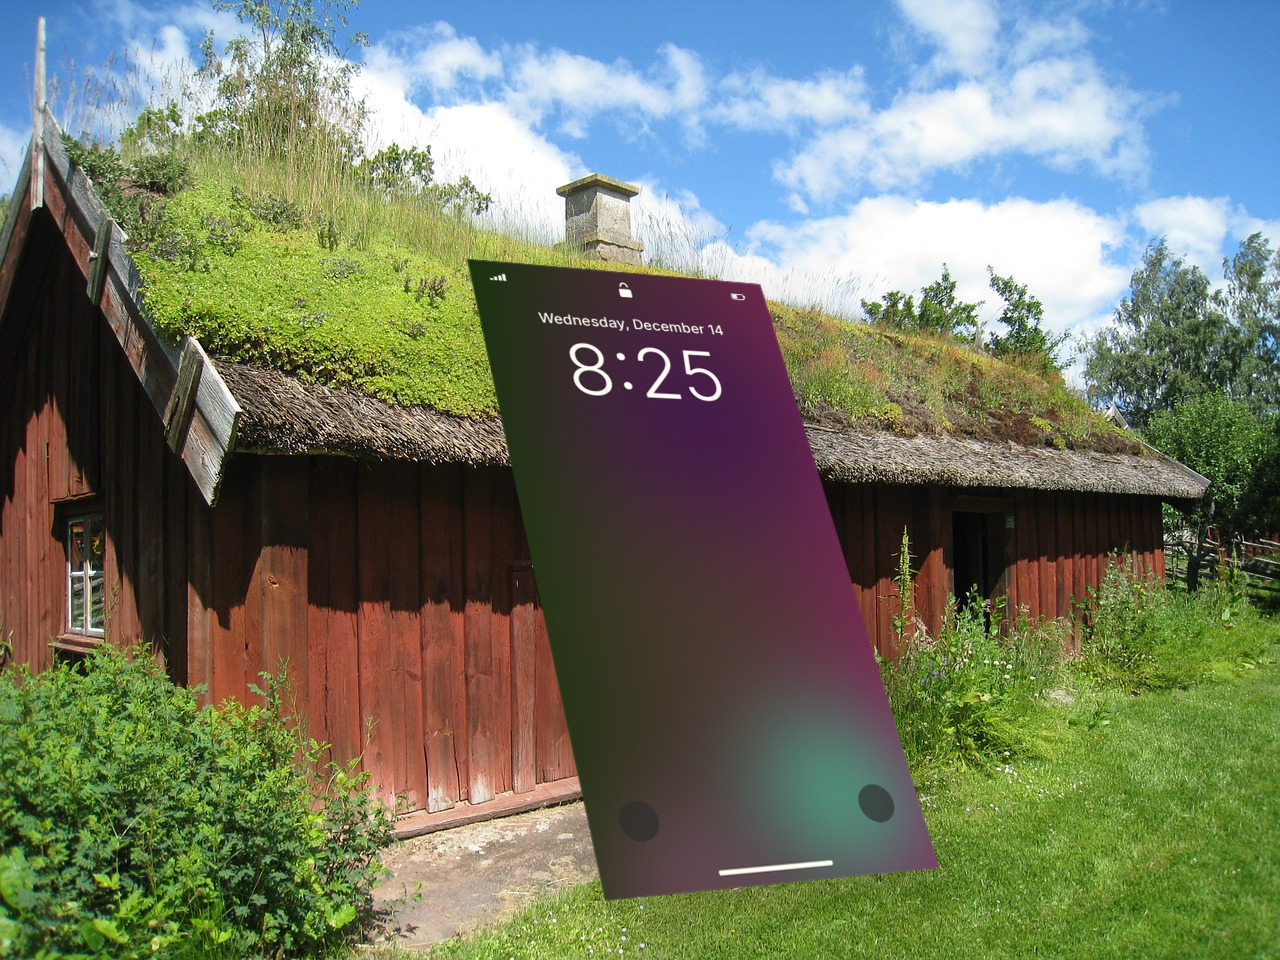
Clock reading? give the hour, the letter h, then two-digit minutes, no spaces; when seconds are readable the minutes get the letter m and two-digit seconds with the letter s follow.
8h25
